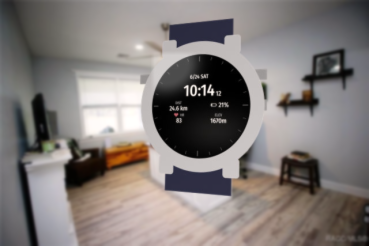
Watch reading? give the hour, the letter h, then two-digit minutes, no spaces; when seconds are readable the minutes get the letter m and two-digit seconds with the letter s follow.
10h14
